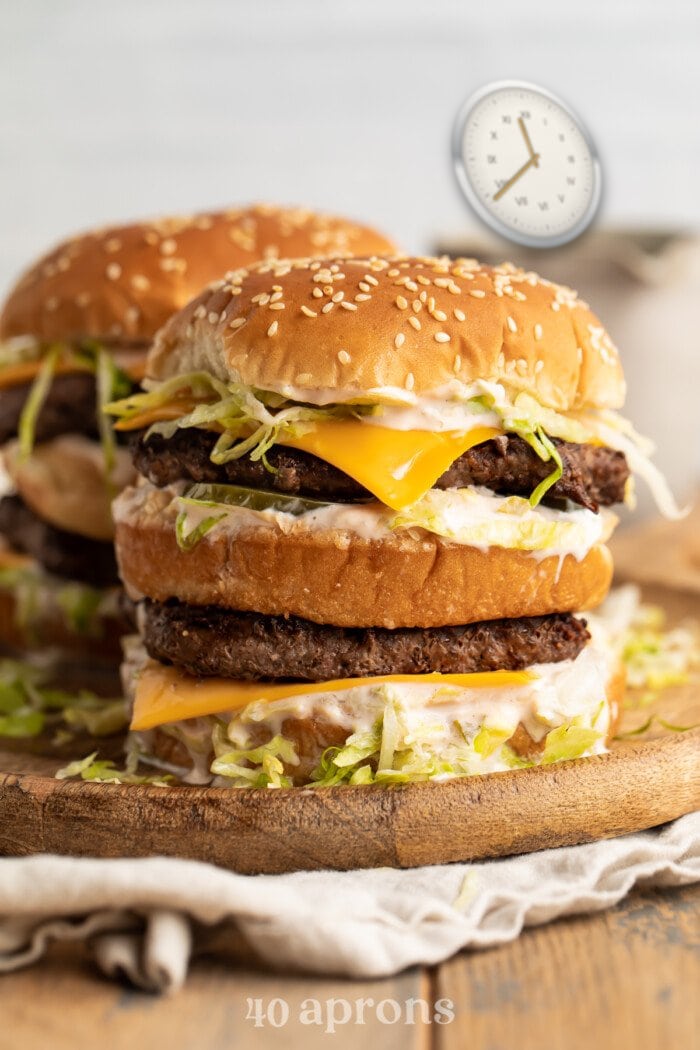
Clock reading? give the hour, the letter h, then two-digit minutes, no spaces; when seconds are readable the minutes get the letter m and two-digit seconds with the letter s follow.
11h39
